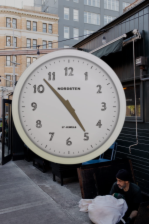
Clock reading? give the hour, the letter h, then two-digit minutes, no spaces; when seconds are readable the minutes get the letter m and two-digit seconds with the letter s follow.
4h53
